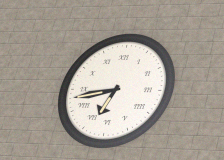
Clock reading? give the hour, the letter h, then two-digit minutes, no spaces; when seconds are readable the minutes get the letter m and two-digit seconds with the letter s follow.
6h43
